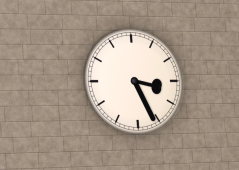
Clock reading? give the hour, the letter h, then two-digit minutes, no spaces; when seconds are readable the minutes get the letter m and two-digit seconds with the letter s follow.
3h26
